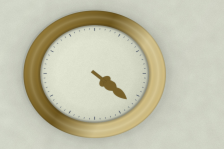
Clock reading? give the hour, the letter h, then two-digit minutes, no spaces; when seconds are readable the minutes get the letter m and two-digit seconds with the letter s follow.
4h22
